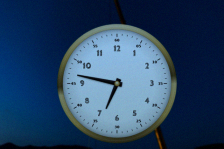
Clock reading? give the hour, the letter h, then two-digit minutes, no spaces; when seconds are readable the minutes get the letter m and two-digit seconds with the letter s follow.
6h47
